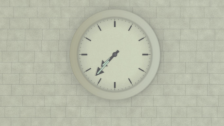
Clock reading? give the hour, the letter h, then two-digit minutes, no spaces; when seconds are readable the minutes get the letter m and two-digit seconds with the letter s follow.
7h37
